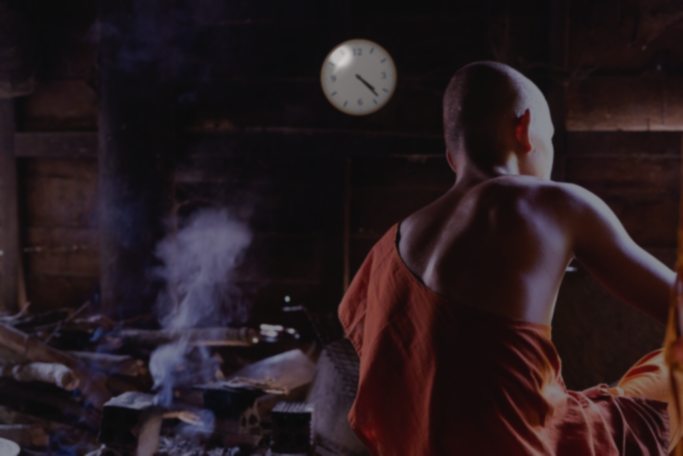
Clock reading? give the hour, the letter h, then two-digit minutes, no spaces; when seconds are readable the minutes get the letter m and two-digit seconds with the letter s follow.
4h23
